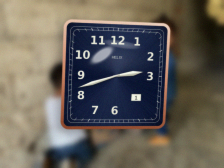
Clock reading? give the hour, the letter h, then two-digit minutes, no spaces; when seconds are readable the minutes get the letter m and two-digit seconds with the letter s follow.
2h42
